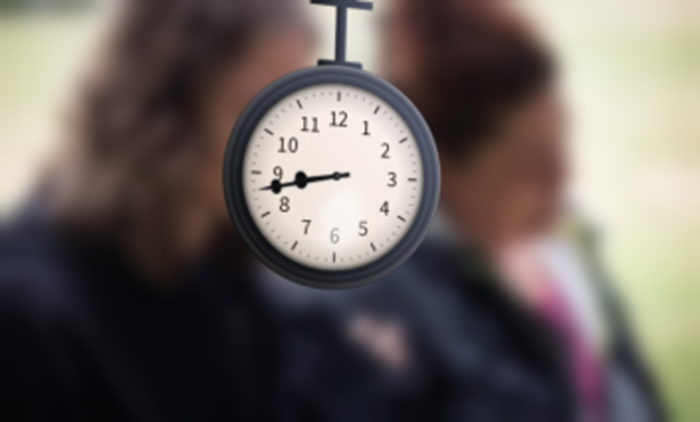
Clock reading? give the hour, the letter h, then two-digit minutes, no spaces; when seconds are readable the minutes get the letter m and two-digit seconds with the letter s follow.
8h43
